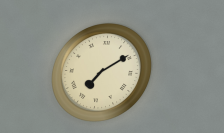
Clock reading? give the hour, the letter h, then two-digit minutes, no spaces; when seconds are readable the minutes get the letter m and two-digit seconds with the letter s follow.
7h09
